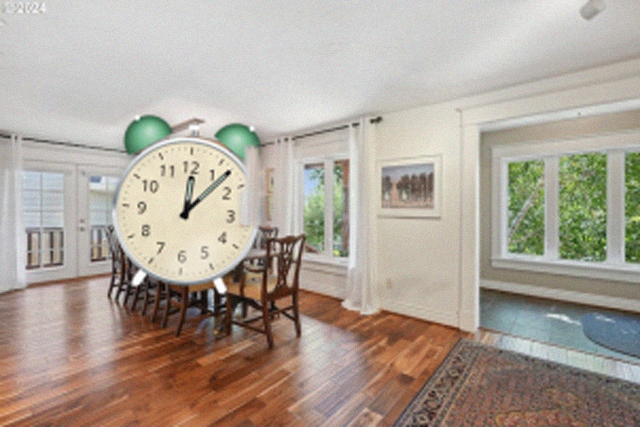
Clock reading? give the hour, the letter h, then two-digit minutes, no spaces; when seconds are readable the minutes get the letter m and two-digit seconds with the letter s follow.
12h07
